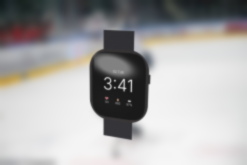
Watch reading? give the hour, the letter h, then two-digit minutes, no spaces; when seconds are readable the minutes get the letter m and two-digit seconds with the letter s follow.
3h41
